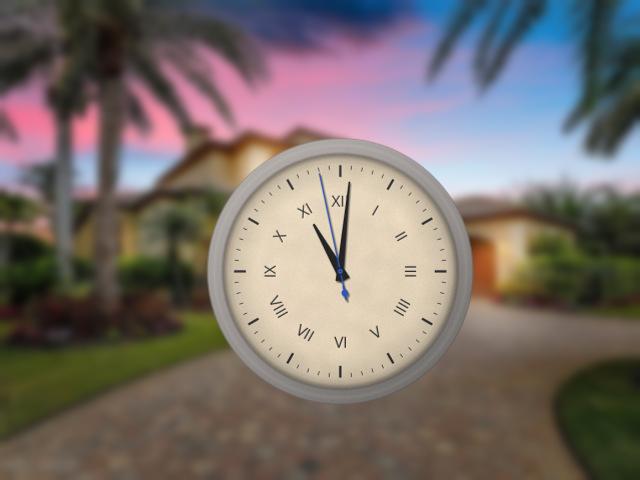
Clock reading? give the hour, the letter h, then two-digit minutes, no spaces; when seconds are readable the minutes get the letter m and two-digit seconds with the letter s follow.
11h00m58s
